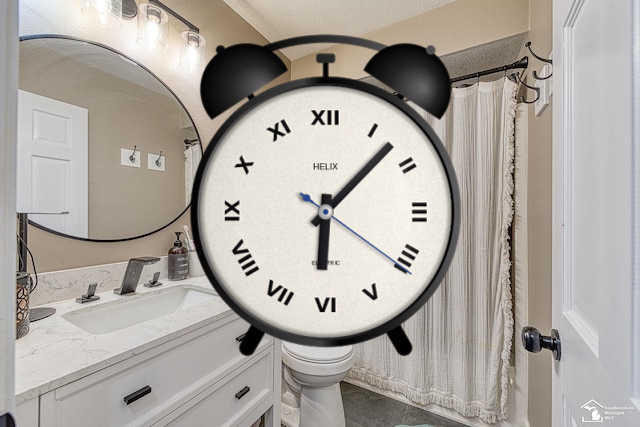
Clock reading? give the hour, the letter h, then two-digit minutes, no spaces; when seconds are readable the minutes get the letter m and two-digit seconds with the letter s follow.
6h07m21s
